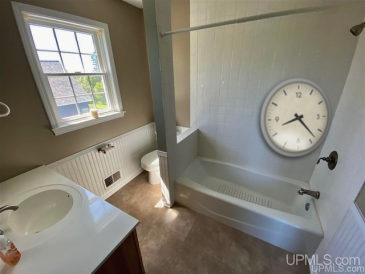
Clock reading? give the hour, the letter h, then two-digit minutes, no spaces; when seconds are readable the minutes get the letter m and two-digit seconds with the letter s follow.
8h23
